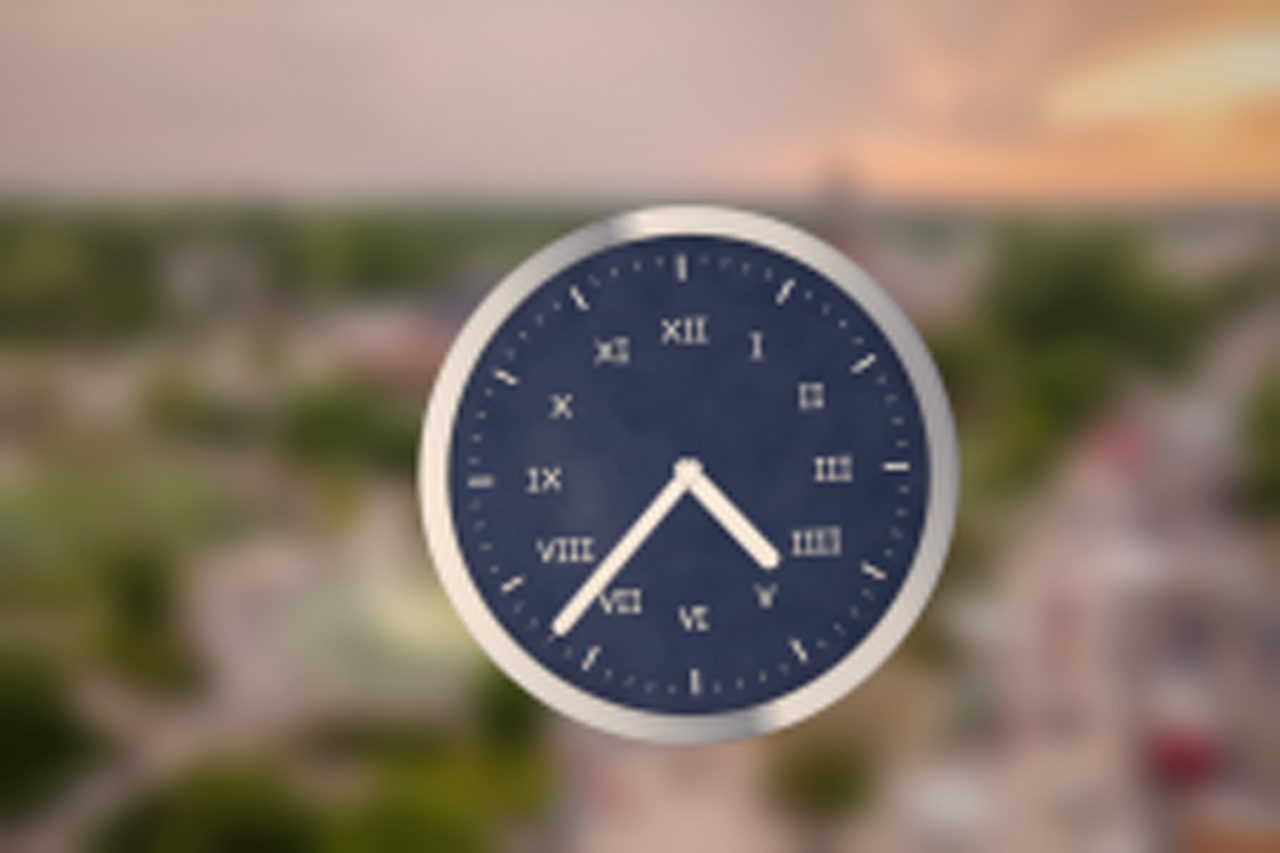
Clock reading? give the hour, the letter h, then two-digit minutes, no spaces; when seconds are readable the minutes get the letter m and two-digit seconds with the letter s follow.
4h37
